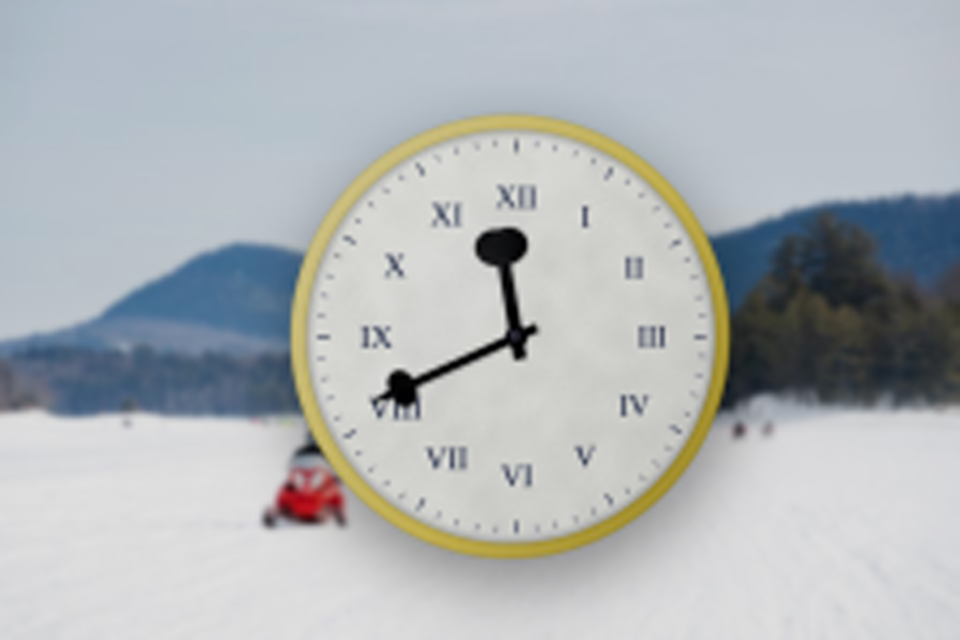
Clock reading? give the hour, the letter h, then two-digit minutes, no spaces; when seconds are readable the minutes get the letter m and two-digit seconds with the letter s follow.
11h41
